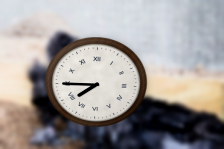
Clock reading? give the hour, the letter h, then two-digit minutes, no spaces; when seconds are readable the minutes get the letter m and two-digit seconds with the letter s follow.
7h45
